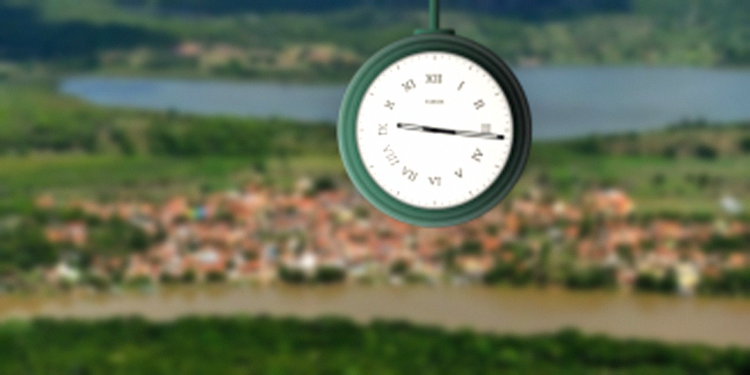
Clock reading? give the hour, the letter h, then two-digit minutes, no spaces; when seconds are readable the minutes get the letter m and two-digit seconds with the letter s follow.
9h16
